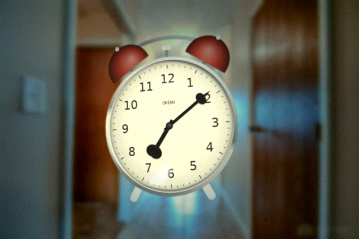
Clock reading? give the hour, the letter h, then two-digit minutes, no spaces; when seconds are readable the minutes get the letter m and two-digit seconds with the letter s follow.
7h09
